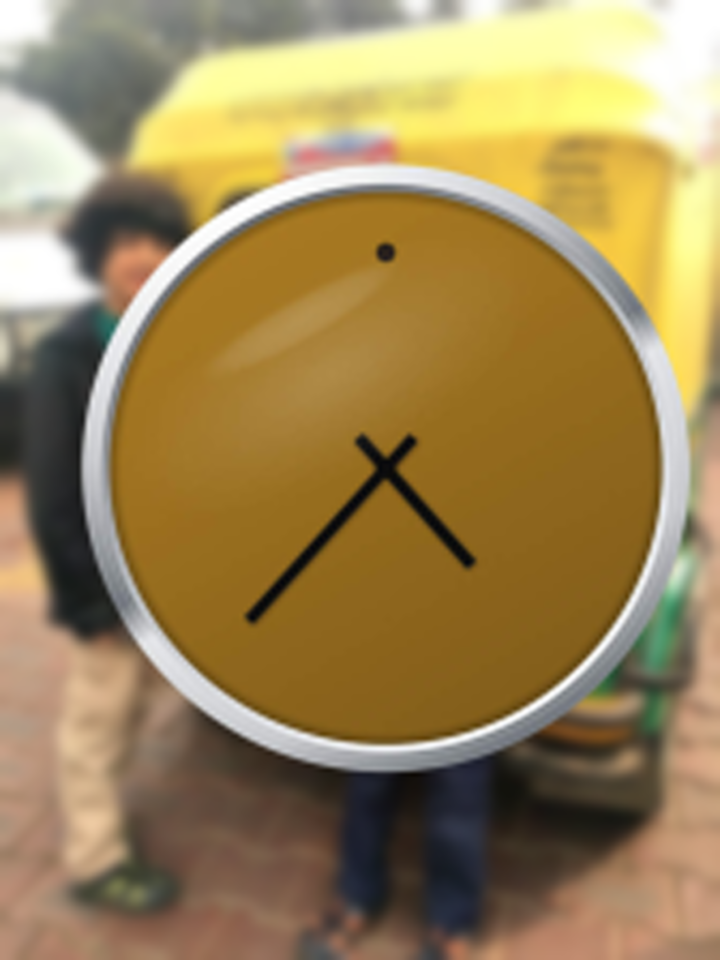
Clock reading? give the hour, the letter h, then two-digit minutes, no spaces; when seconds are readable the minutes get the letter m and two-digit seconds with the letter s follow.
4h37
